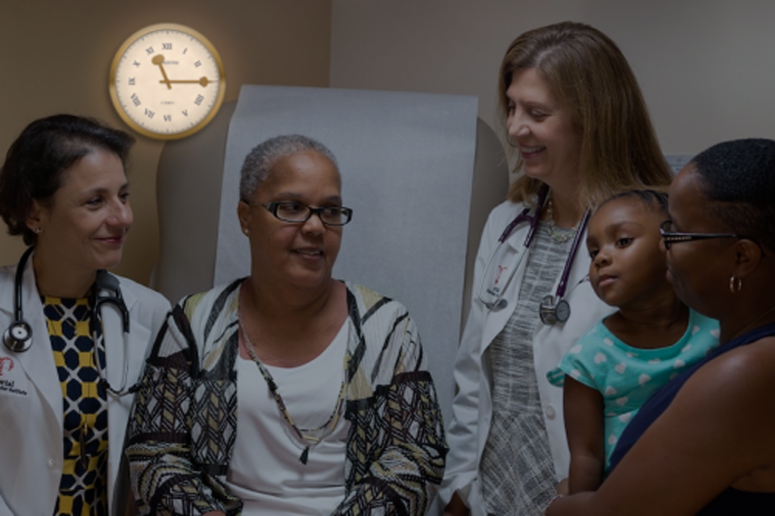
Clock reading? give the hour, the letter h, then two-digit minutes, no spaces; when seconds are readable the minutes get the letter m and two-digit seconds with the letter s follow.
11h15
